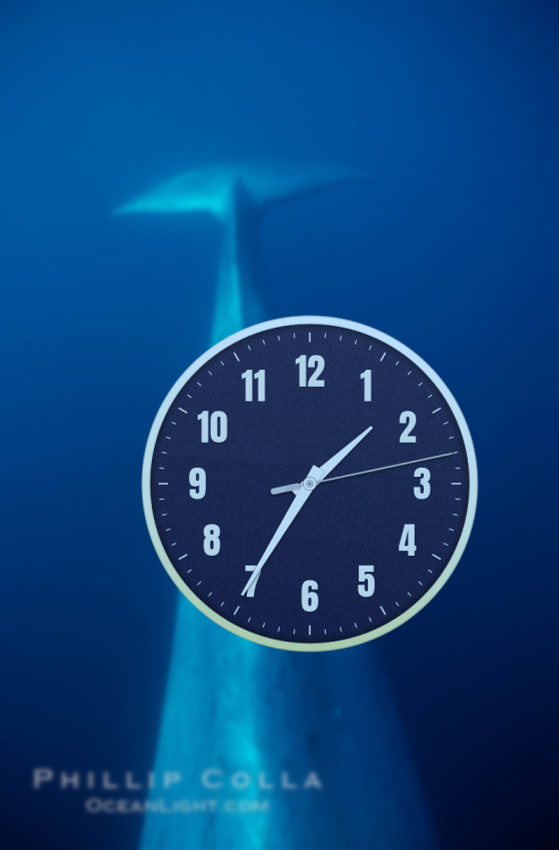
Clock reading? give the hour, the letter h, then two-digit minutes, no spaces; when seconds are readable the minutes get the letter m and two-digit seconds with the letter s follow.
1h35m13s
